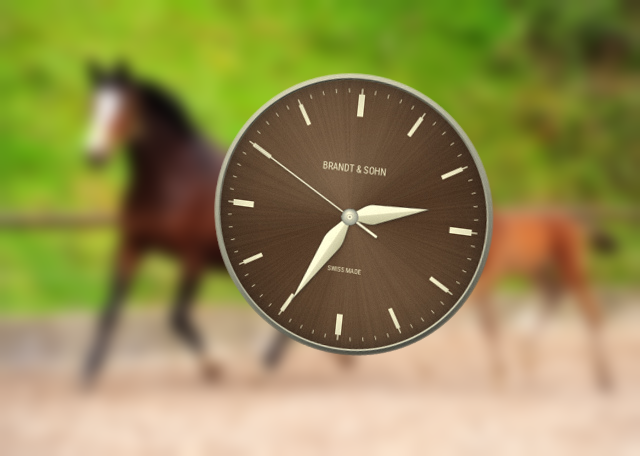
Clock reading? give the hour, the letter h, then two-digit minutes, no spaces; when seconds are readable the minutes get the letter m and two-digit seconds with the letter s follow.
2h34m50s
